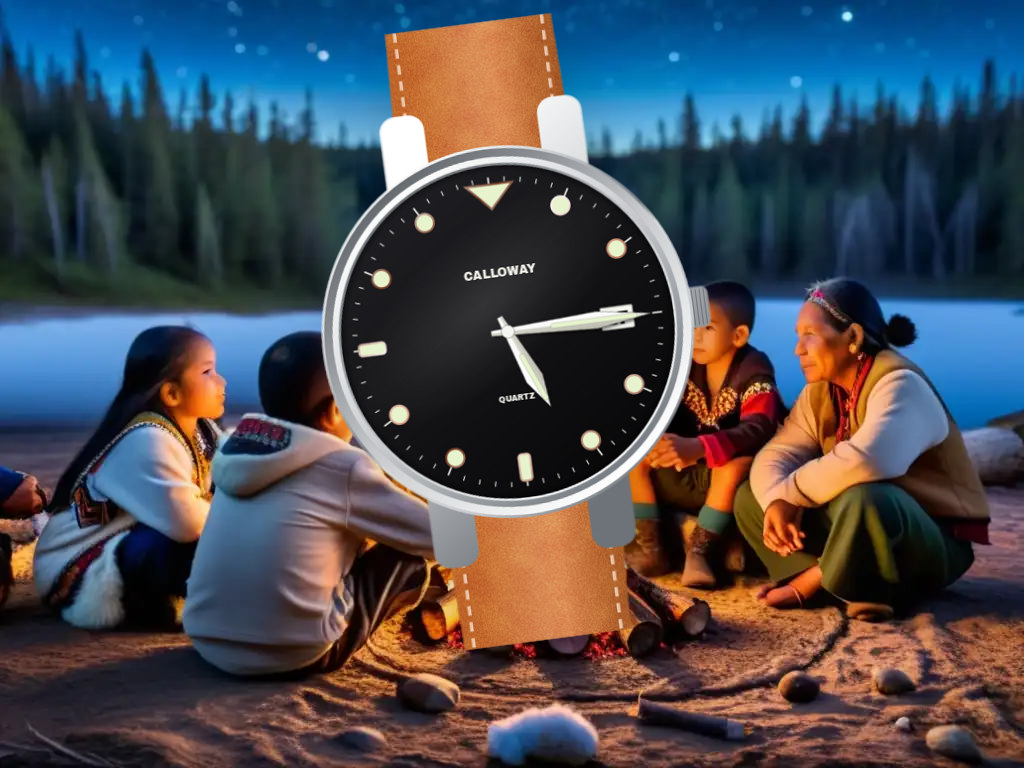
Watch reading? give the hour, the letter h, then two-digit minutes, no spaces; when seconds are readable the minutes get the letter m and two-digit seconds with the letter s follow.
5h15
